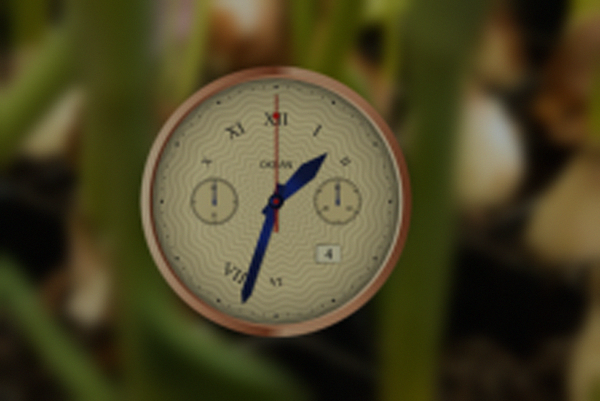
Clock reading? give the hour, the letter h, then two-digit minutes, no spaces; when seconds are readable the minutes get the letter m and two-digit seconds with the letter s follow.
1h33
